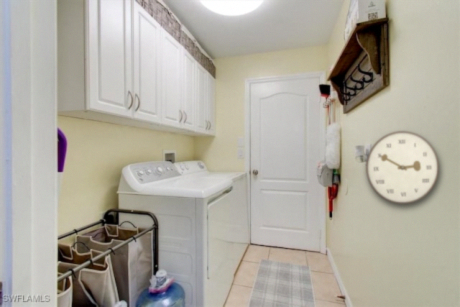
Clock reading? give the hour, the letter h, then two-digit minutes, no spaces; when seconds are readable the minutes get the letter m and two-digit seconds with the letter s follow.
2h50
